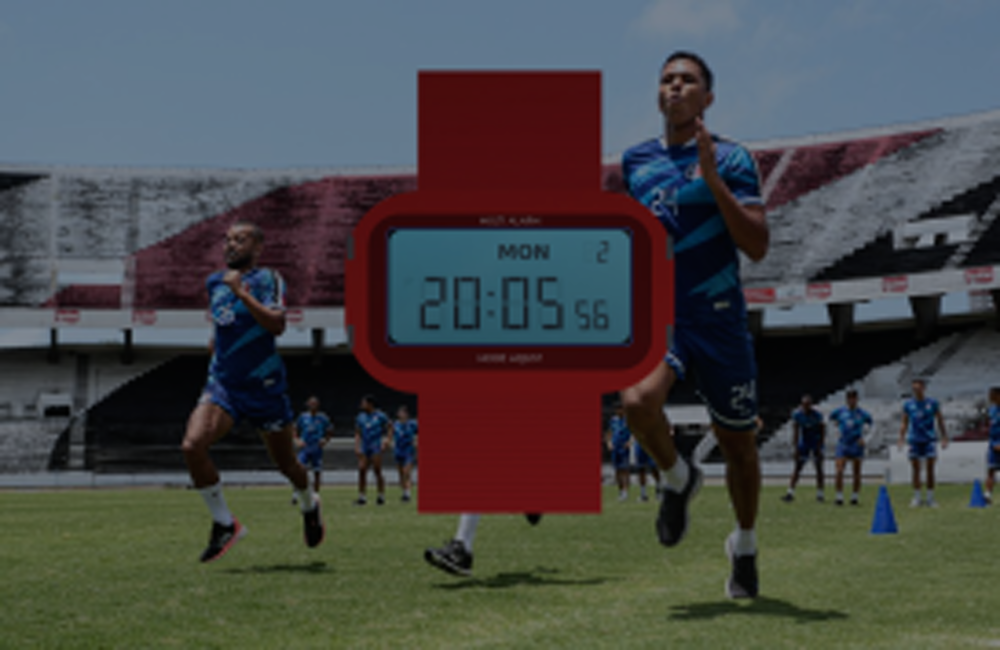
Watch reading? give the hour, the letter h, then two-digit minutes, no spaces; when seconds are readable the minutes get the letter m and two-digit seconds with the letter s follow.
20h05m56s
